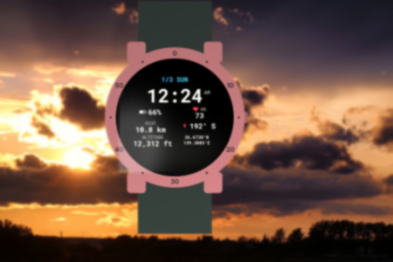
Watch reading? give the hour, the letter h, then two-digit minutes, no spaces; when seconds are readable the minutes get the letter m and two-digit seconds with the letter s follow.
12h24
